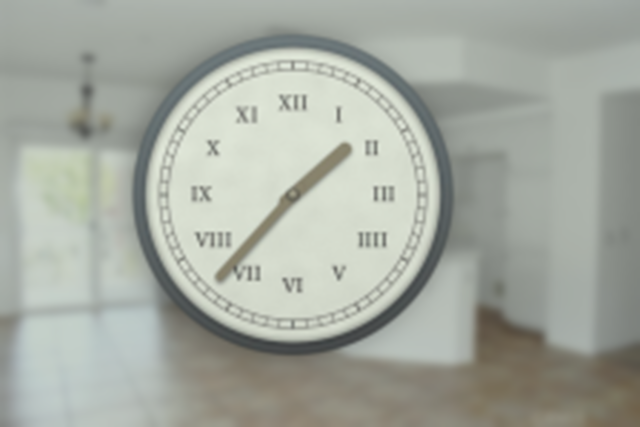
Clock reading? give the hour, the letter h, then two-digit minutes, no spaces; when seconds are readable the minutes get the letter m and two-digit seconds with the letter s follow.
1h37
